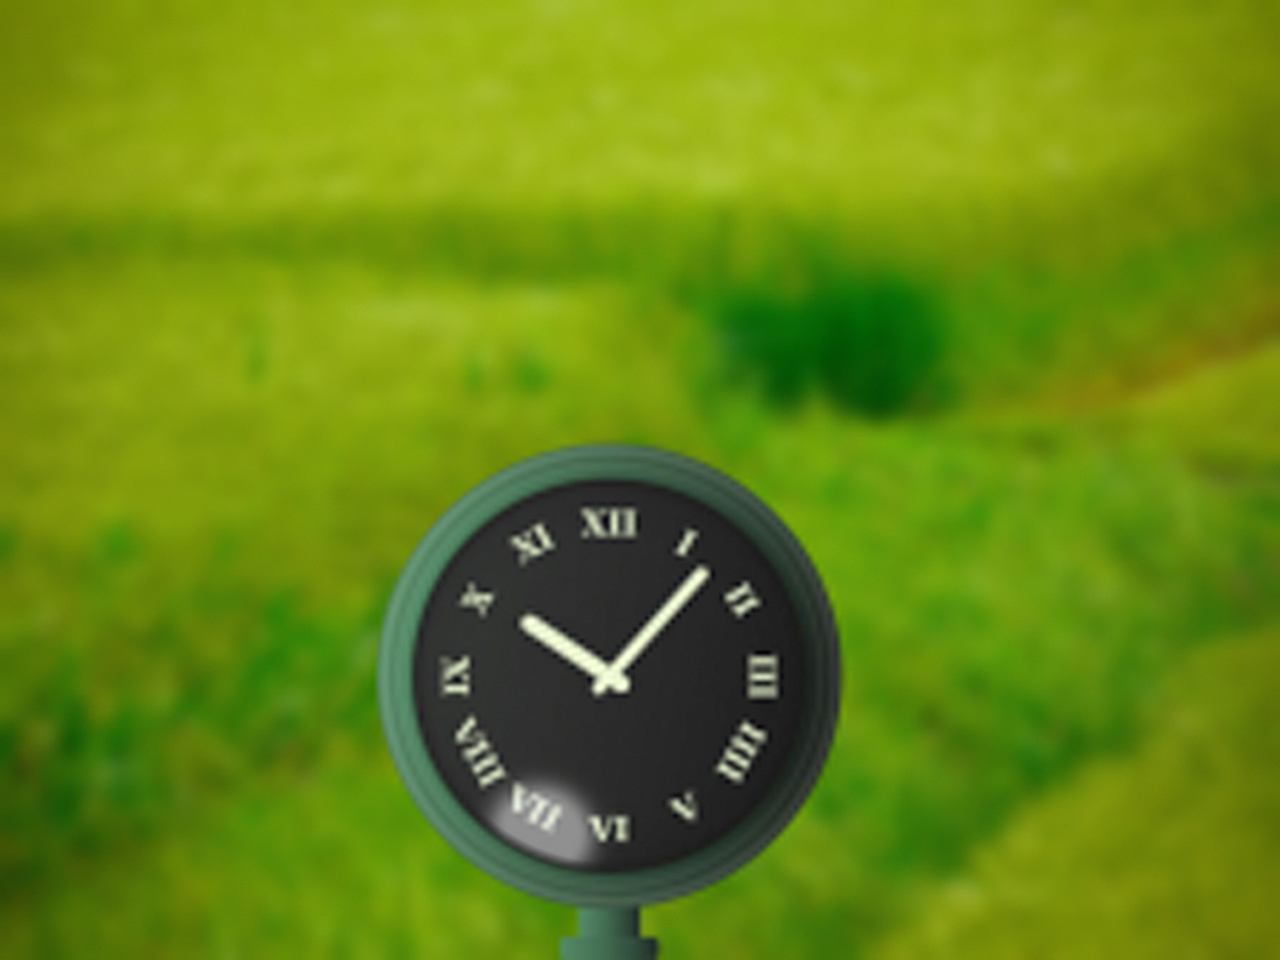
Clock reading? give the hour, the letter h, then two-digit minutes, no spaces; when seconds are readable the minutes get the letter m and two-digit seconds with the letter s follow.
10h07
